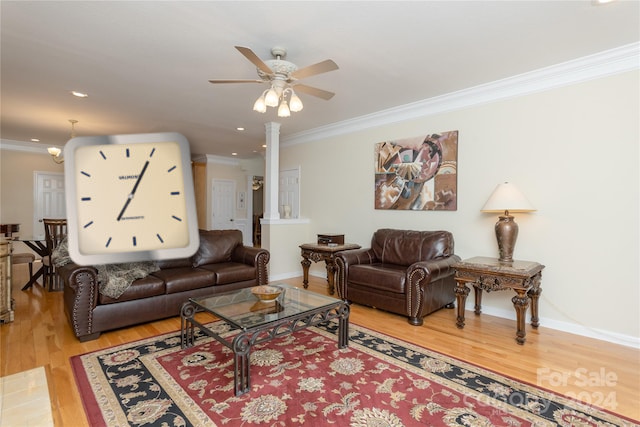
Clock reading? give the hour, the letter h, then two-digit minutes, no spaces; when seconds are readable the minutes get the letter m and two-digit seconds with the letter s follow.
7h05
